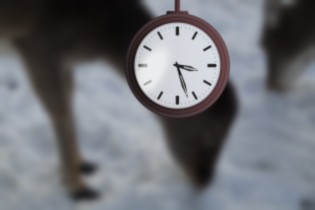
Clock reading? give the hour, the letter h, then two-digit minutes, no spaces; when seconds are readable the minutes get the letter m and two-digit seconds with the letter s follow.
3h27
